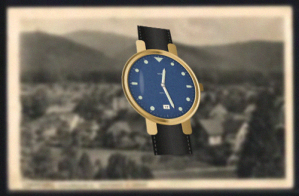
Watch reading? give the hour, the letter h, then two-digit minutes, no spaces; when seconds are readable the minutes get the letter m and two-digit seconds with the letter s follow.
12h27
